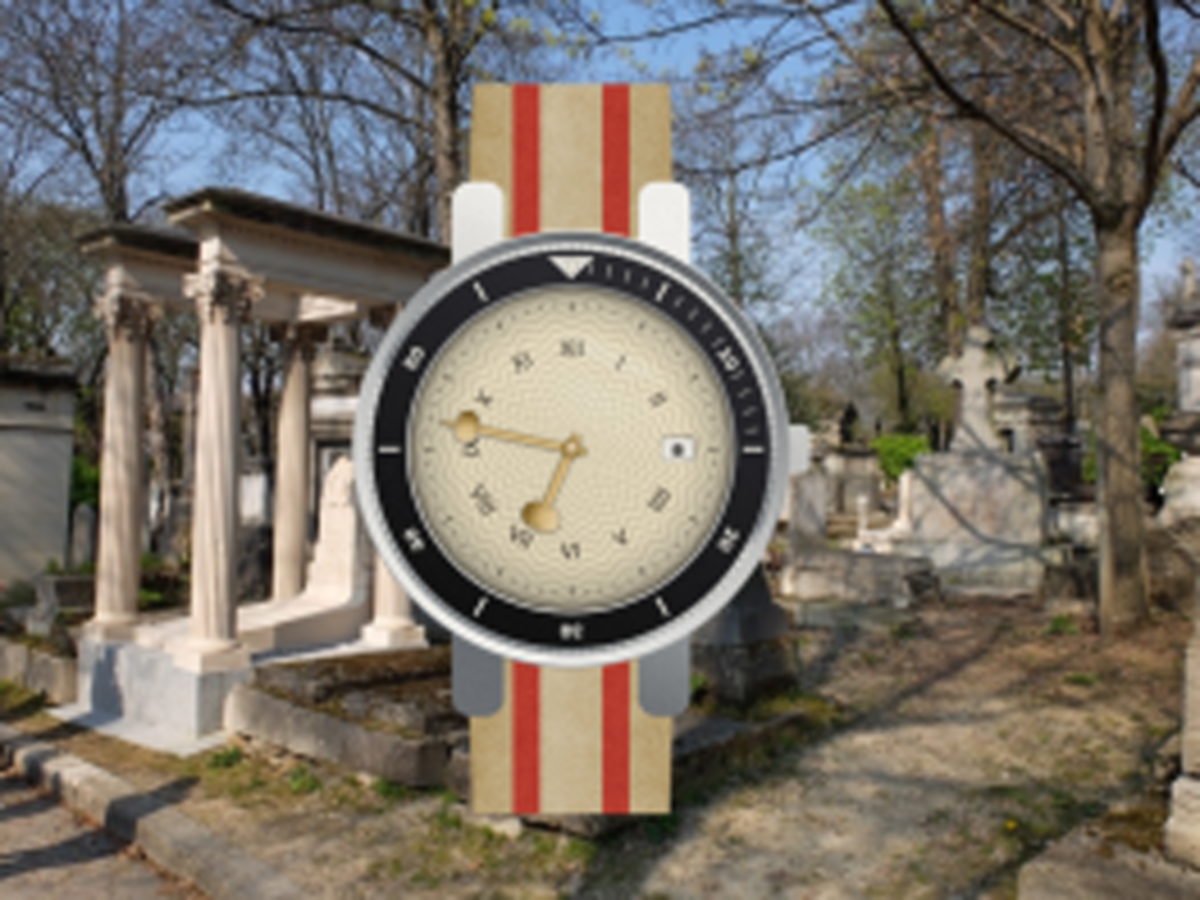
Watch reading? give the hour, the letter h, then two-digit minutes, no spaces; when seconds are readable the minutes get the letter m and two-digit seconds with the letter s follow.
6h47
